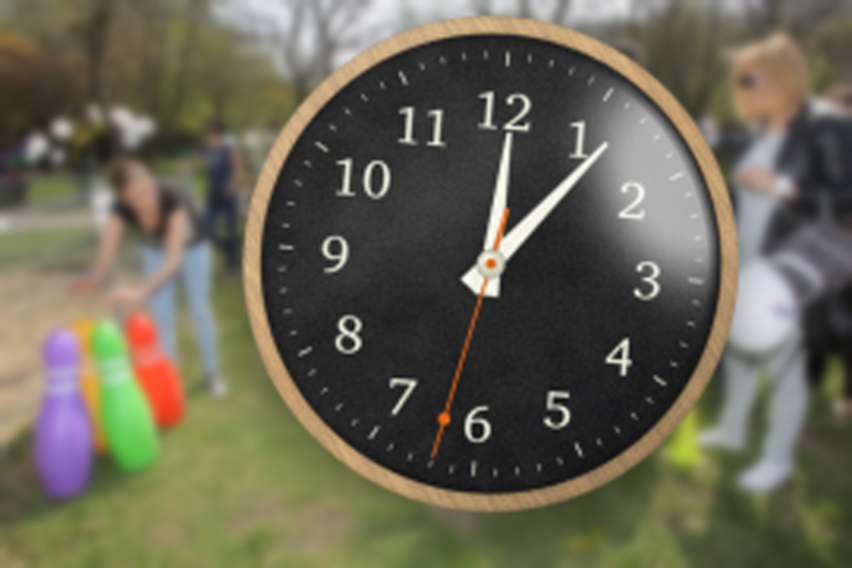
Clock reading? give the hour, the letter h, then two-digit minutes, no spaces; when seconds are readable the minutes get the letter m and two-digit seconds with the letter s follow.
12h06m32s
